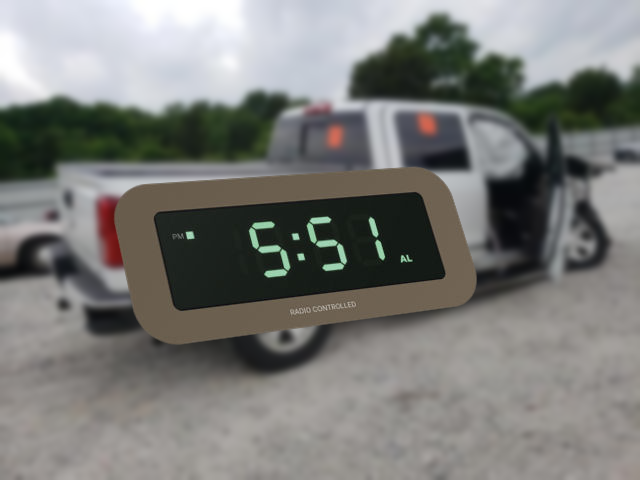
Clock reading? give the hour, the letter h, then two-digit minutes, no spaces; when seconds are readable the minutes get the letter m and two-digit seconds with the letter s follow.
5h51
